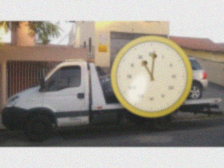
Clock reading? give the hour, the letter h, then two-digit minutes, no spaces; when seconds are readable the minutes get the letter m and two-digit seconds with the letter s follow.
11h01
